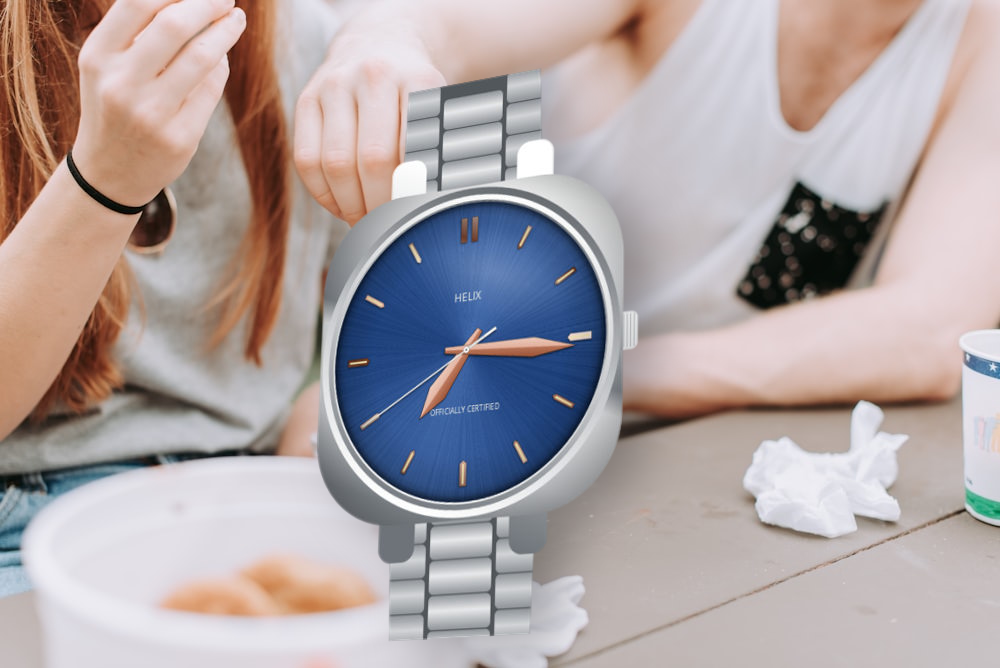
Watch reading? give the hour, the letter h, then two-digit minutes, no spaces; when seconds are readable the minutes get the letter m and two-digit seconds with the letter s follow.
7h15m40s
